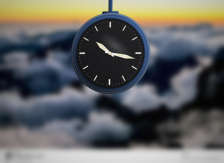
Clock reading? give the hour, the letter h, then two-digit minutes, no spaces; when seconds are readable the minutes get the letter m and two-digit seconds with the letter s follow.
10h17
